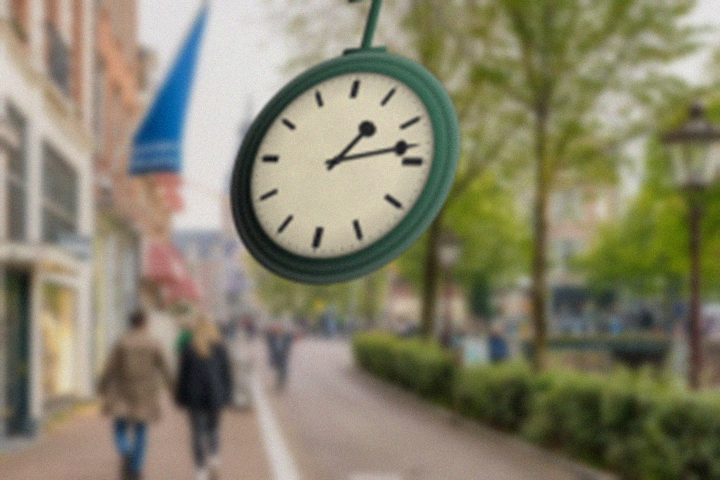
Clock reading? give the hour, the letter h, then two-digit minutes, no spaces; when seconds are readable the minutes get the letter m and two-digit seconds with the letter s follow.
1h13
